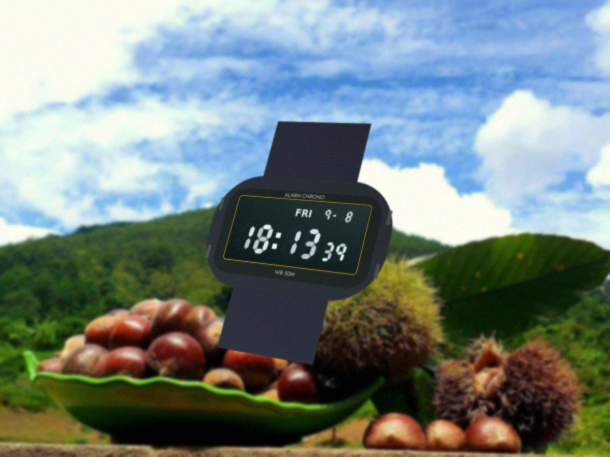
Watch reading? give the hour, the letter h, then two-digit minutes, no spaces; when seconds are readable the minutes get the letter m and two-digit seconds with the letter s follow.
18h13m39s
